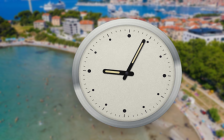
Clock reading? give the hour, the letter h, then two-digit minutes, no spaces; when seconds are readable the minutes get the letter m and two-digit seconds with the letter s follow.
9h04
